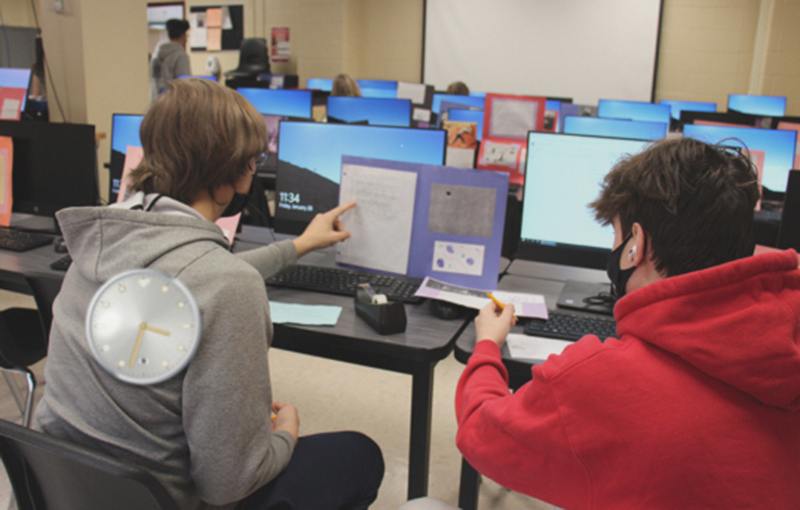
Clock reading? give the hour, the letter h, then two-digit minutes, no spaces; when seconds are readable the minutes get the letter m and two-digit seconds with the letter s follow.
3h33
